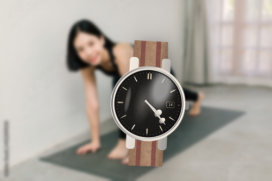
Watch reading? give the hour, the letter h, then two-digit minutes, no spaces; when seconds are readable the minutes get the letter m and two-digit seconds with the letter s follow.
4h23
